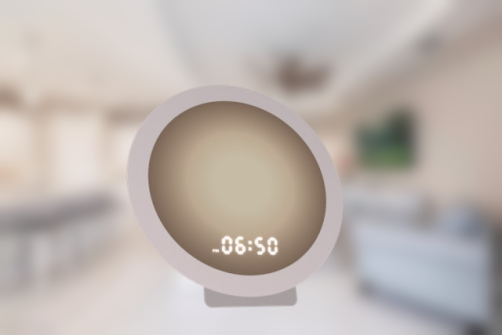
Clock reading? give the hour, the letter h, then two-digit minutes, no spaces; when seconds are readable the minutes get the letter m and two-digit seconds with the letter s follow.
6h50
